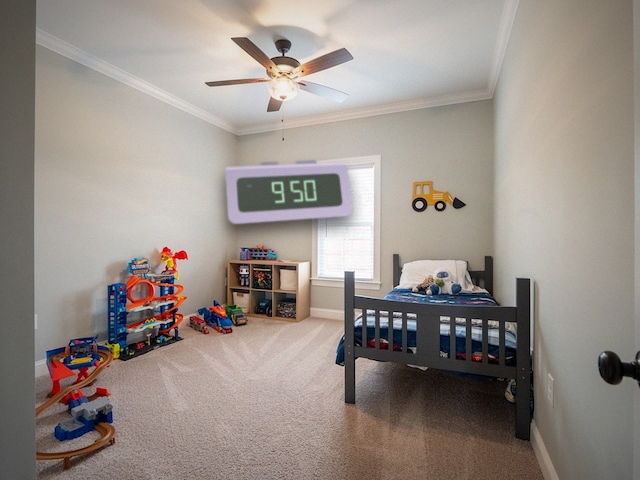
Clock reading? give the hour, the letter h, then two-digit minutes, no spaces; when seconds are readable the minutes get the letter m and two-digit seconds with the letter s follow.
9h50
